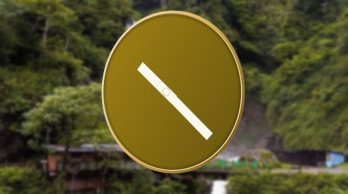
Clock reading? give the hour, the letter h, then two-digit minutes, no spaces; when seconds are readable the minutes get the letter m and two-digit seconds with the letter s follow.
10h22
